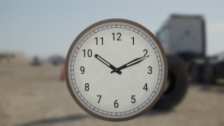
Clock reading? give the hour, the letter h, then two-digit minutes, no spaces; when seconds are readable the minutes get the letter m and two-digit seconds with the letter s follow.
10h11
